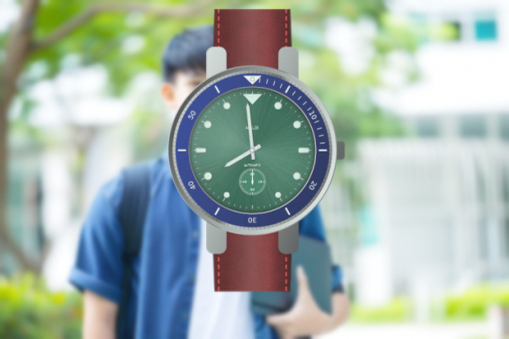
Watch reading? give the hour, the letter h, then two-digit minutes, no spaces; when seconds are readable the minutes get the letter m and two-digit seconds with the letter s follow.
7h59
